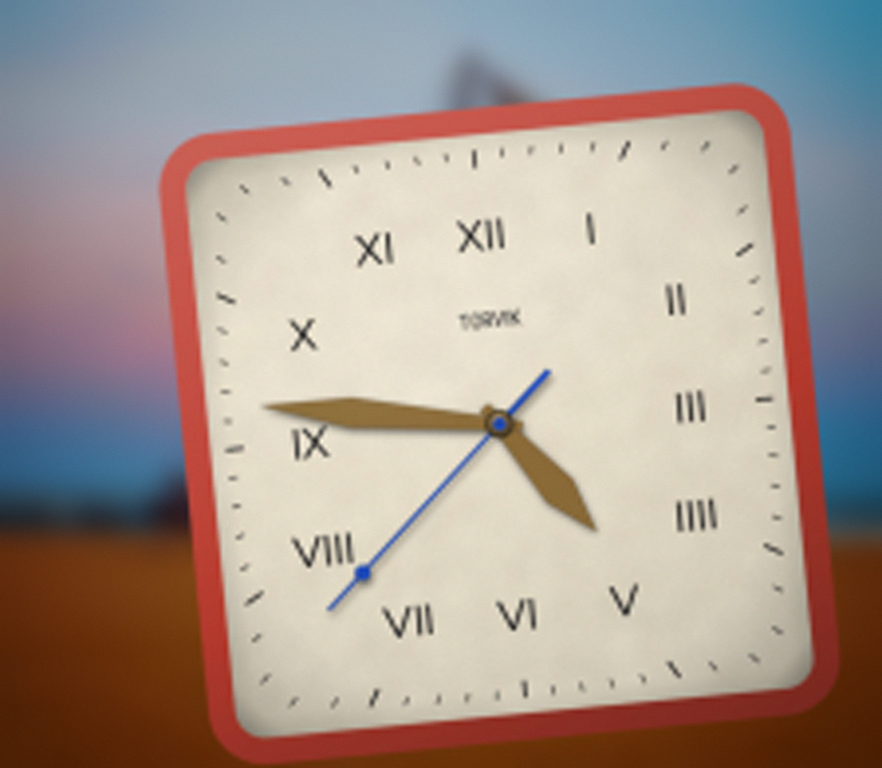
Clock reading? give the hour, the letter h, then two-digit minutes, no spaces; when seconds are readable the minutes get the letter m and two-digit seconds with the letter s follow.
4h46m38s
